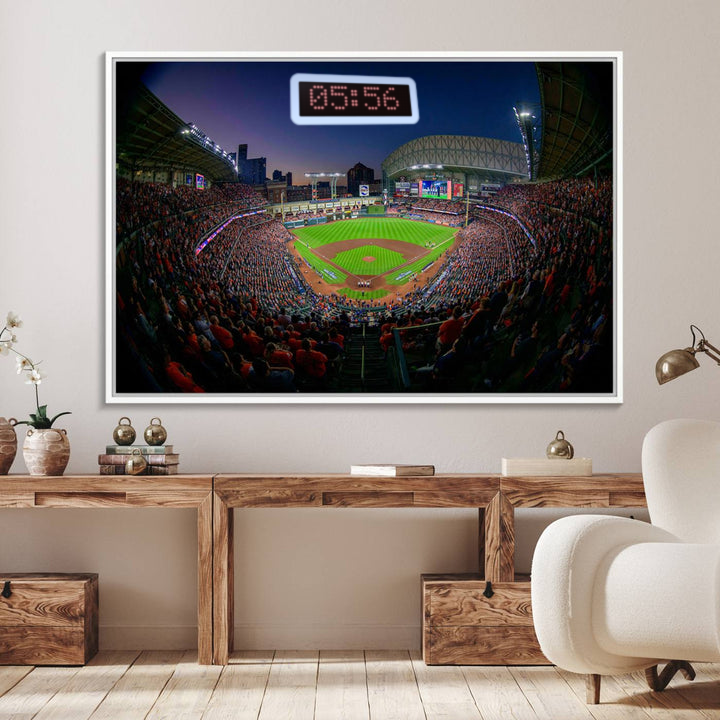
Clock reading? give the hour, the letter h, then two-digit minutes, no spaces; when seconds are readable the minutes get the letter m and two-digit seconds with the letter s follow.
5h56
